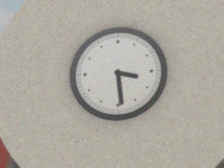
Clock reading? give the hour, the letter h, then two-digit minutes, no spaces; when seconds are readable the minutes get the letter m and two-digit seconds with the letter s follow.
3h29
